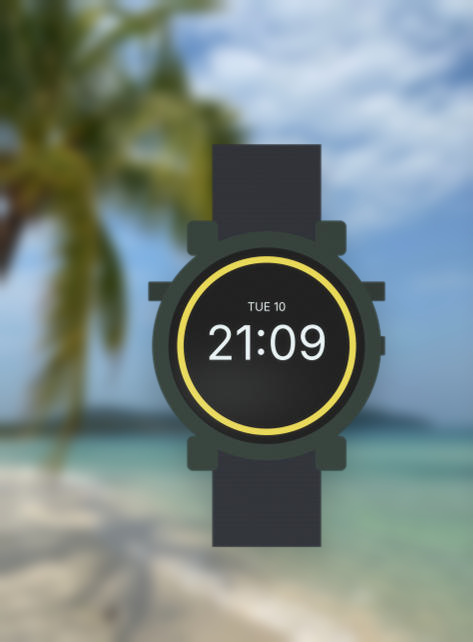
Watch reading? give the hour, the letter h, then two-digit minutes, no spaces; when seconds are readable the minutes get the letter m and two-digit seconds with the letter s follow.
21h09
